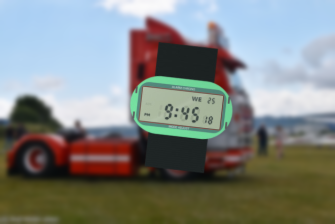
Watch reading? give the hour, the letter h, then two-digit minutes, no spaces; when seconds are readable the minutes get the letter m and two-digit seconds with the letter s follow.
9h45m18s
